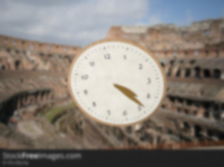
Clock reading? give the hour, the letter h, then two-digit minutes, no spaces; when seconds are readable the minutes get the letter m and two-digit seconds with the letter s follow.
4h24
